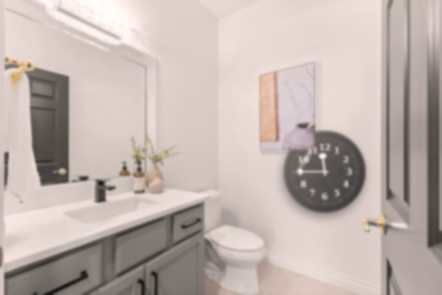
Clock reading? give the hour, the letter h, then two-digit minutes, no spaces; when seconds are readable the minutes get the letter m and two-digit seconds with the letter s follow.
11h45
